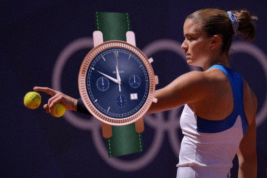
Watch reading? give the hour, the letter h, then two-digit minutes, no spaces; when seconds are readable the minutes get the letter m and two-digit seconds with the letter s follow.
11h50
